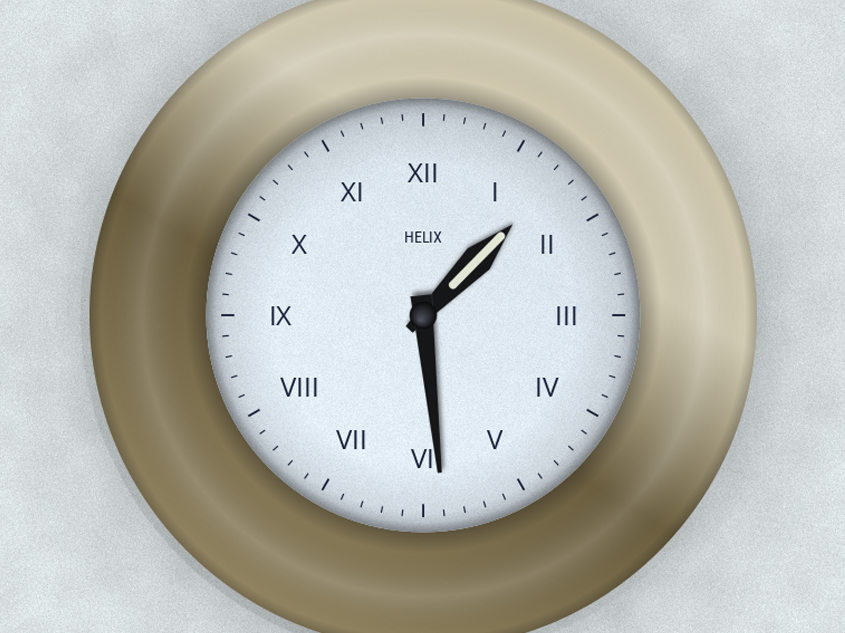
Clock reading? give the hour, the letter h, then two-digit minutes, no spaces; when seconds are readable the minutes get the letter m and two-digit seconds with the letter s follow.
1h29
